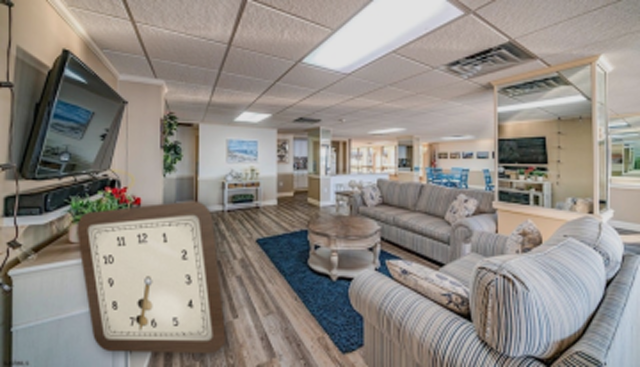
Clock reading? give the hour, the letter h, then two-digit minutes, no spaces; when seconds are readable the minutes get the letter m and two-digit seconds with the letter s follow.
6h33
